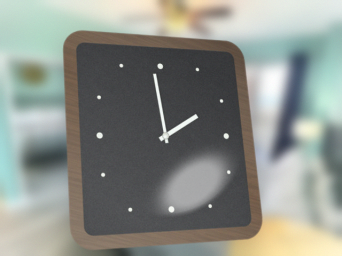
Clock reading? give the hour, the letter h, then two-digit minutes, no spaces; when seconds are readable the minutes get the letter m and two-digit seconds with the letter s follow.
1h59
